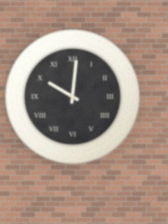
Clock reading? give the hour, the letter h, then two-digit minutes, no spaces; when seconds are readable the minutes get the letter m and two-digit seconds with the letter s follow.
10h01
